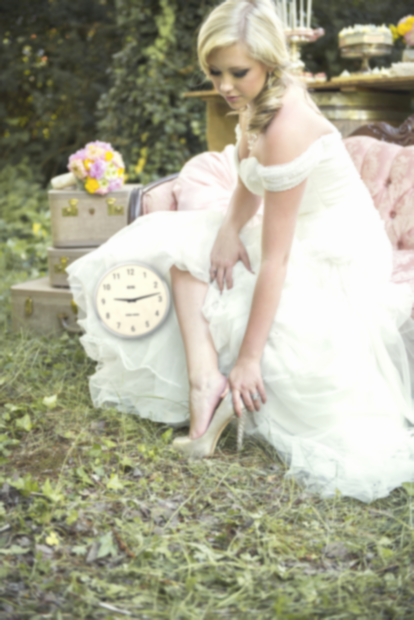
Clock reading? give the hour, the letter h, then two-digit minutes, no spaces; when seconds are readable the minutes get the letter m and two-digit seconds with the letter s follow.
9h13
